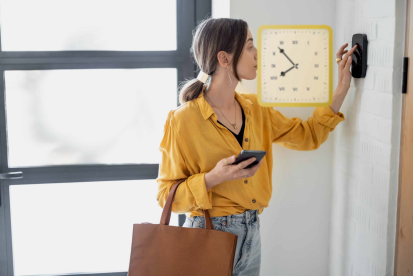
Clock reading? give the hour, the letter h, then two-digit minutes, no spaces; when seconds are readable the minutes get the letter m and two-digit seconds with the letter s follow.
7h53
